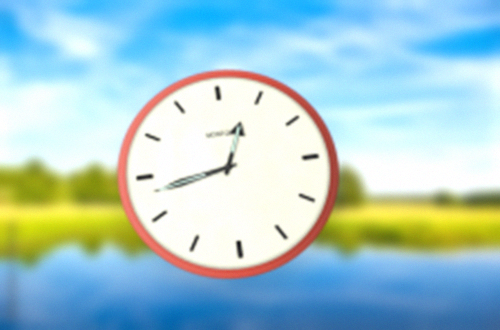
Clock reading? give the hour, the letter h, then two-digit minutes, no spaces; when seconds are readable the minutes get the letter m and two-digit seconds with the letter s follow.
12h43
